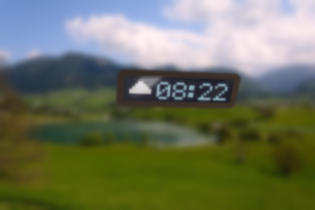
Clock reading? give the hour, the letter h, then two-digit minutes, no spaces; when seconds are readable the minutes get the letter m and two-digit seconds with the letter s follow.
8h22
